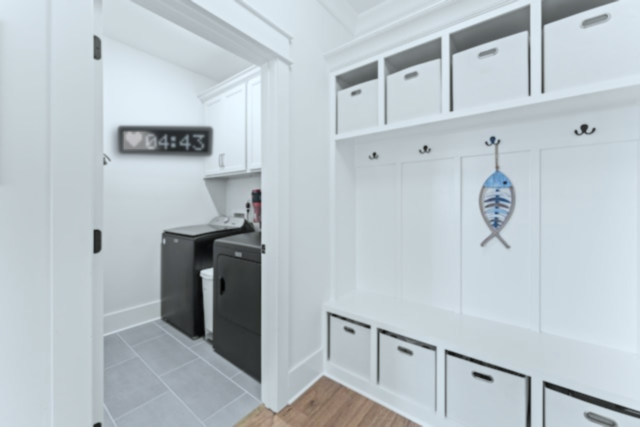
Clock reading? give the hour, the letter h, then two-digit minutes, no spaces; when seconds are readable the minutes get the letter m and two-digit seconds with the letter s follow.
4h43
